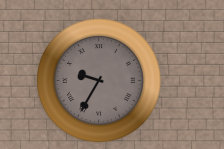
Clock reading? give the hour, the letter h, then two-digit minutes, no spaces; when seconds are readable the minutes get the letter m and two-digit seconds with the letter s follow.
9h35
